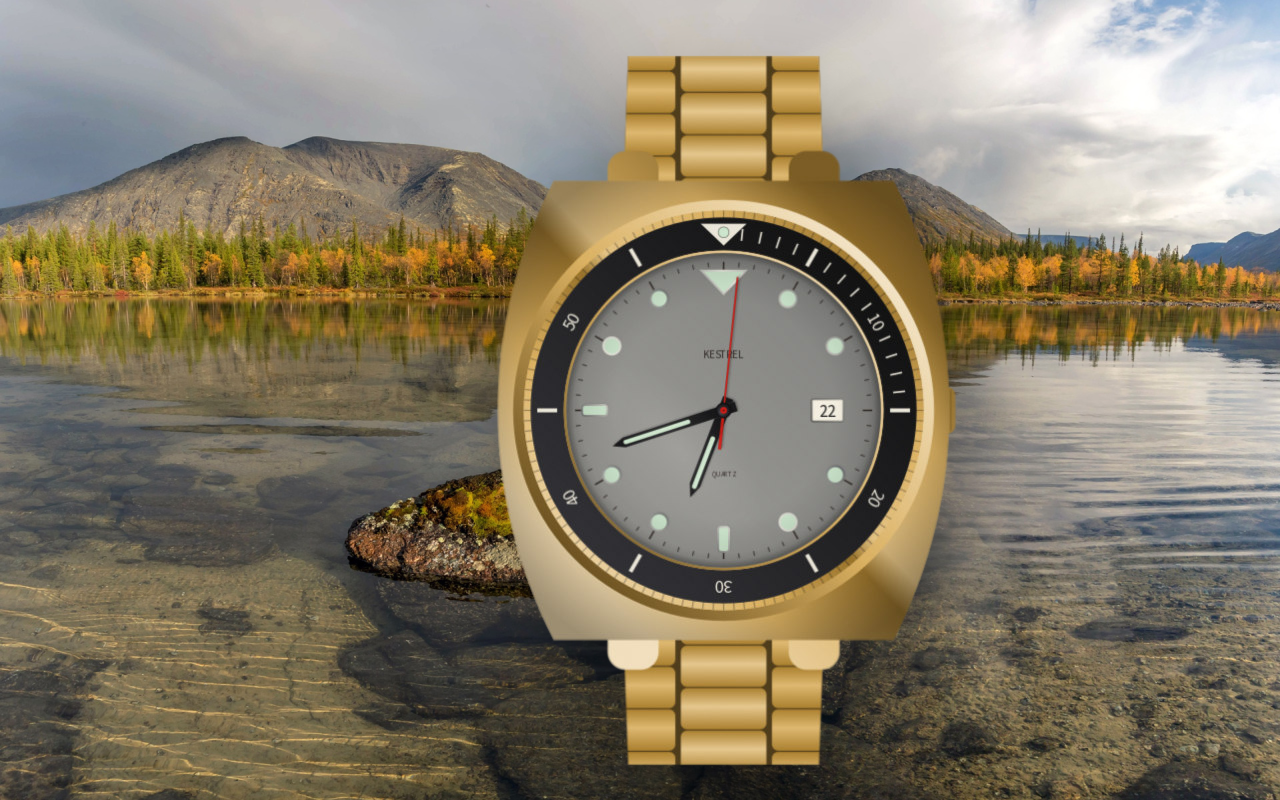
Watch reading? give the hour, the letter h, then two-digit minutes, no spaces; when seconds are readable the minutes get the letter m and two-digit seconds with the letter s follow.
6h42m01s
